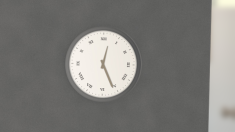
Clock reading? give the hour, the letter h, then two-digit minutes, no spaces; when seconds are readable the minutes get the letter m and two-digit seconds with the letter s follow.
12h26
